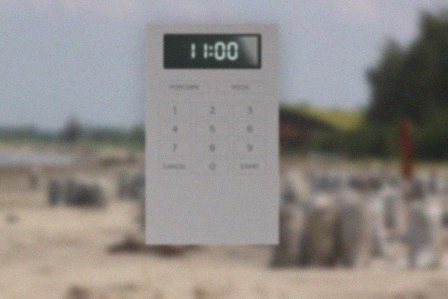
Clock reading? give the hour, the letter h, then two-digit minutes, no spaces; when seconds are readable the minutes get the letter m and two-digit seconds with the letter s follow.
11h00
